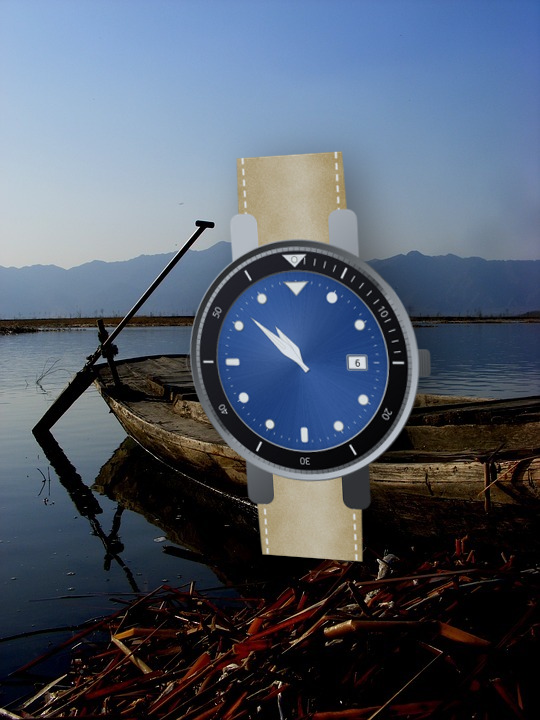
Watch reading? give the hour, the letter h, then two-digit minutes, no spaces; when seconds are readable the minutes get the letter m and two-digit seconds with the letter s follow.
10h52
